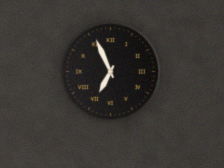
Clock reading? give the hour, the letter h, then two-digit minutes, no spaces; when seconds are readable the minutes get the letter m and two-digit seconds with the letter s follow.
6h56
